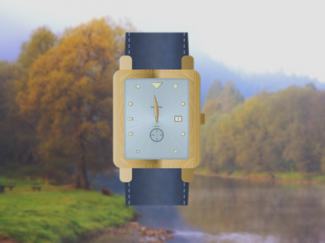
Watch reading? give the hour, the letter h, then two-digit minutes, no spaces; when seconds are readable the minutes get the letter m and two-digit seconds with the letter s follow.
11h59
